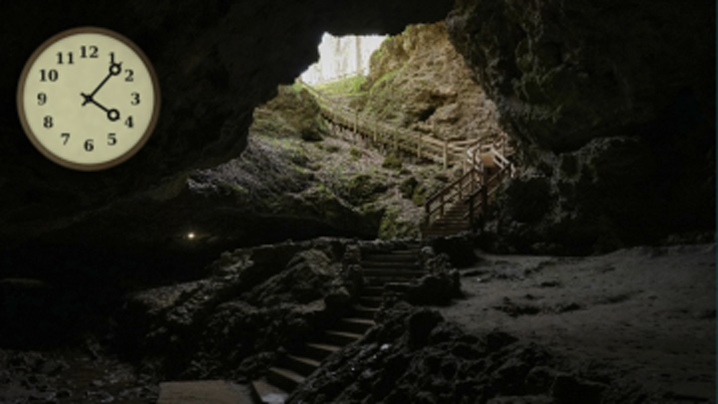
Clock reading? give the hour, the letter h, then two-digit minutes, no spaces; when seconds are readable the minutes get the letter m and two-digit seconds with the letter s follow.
4h07
